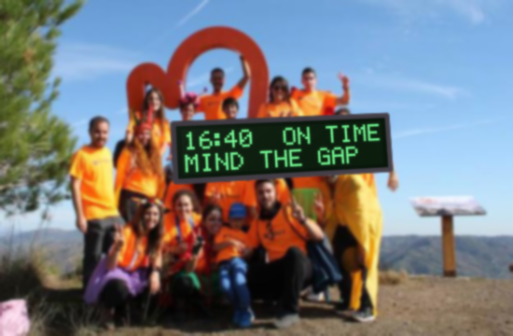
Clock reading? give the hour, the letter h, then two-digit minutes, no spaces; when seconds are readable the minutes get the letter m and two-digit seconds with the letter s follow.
16h40
